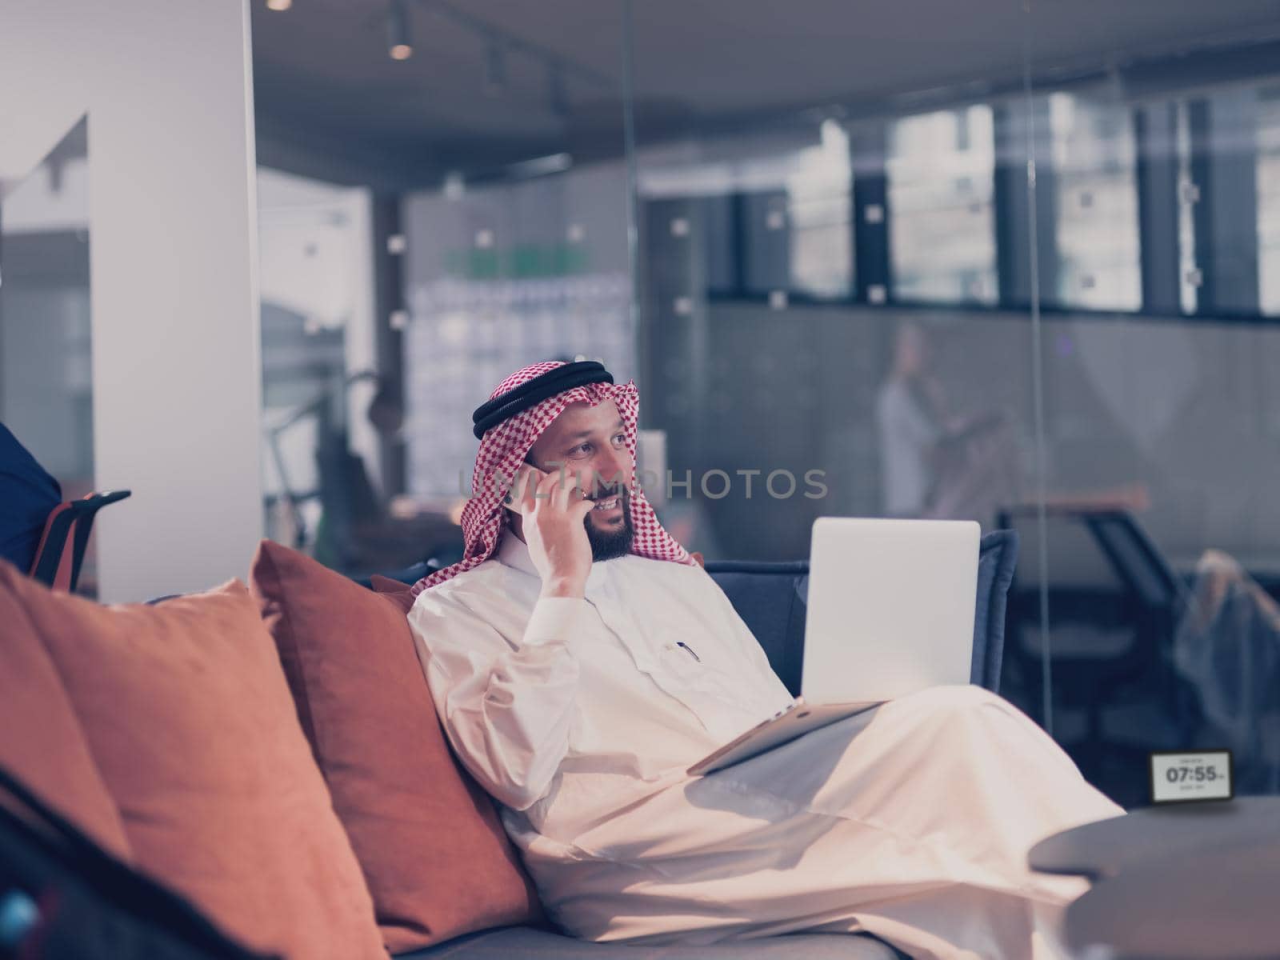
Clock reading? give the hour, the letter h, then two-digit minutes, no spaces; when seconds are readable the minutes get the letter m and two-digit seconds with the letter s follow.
7h55
